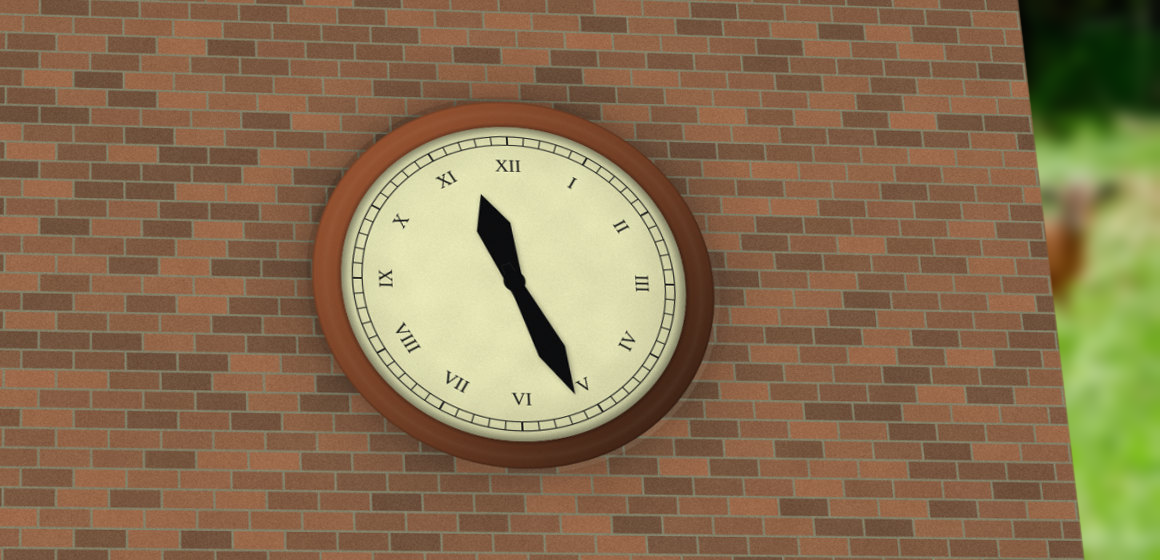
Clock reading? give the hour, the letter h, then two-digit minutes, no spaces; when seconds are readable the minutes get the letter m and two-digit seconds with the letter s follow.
11h26
